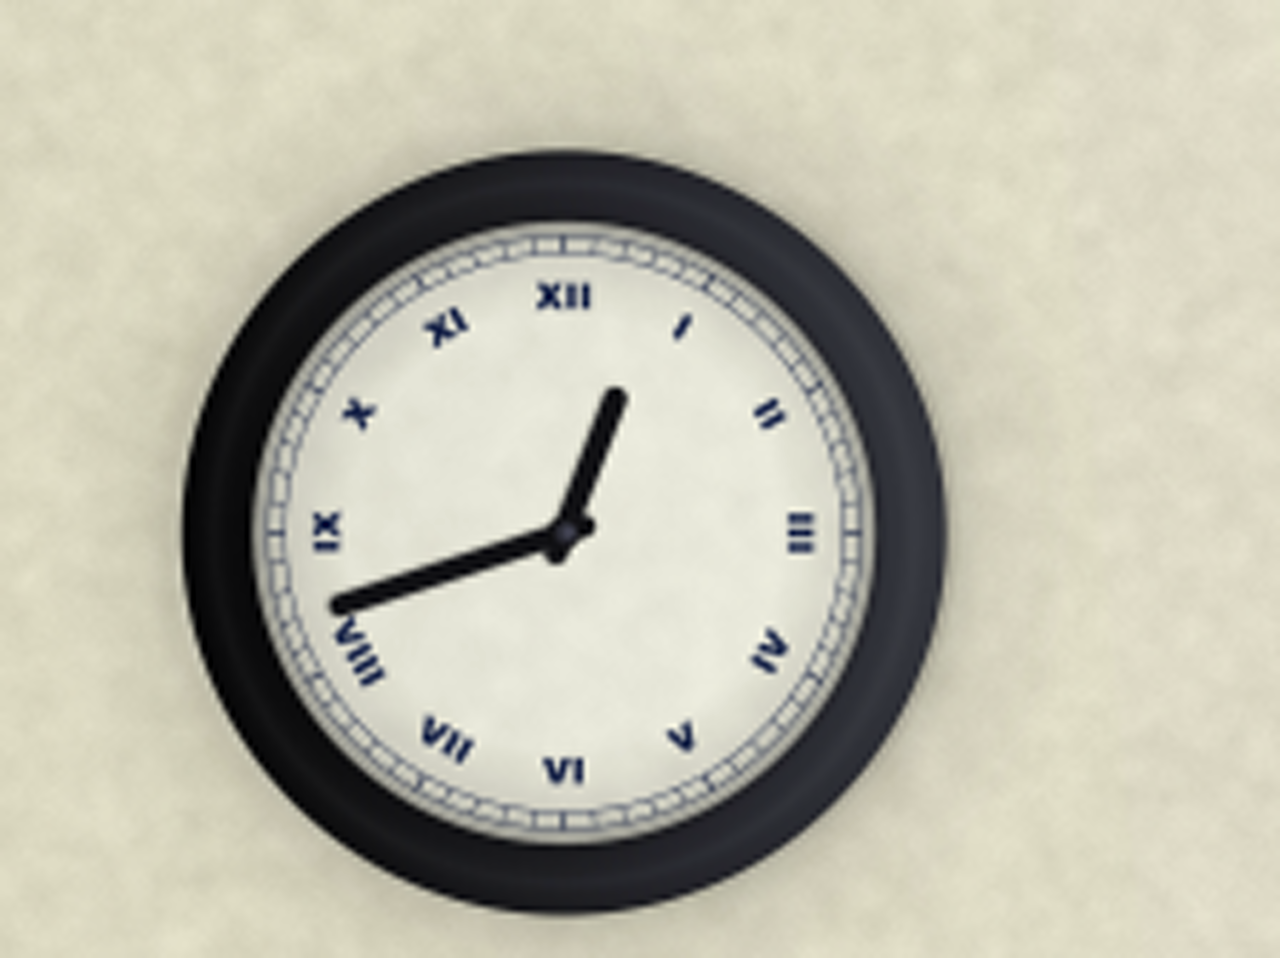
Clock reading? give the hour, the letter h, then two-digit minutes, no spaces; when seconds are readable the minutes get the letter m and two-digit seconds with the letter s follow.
12h42
